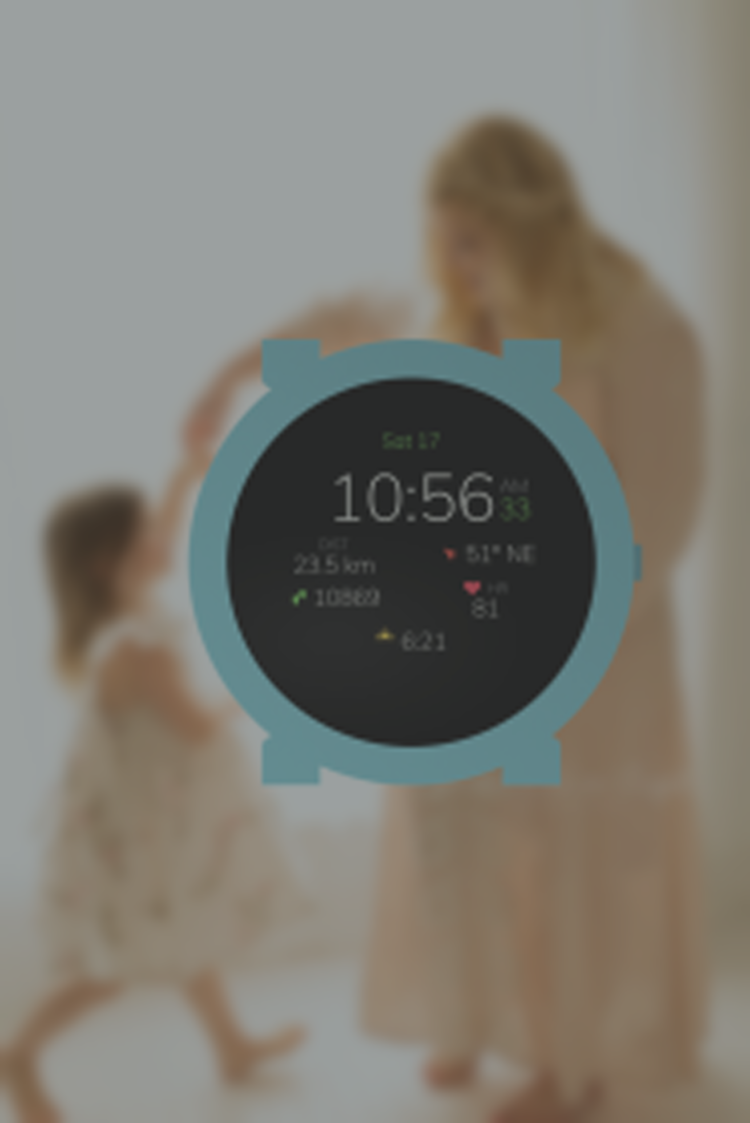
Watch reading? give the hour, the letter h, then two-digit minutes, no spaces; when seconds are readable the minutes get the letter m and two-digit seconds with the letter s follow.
10h56
